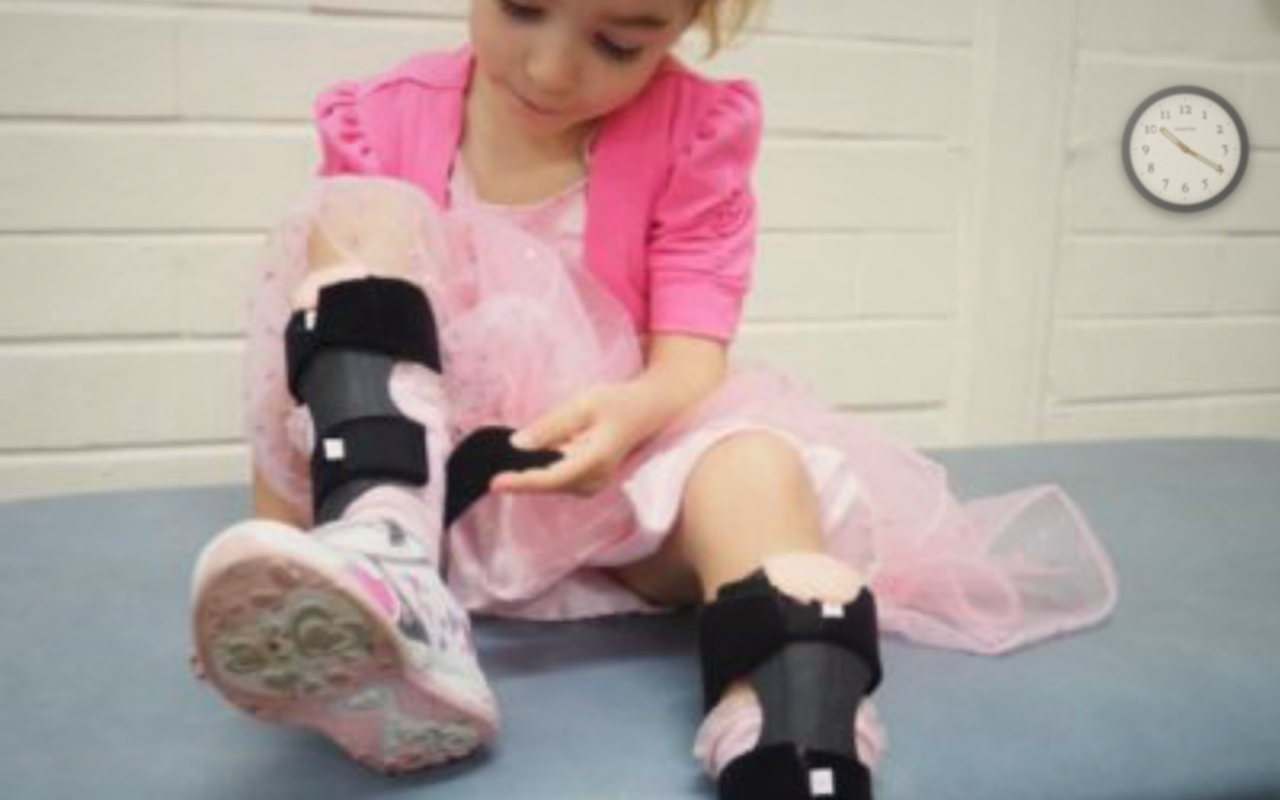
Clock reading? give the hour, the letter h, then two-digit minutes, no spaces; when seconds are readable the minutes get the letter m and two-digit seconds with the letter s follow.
10h20
